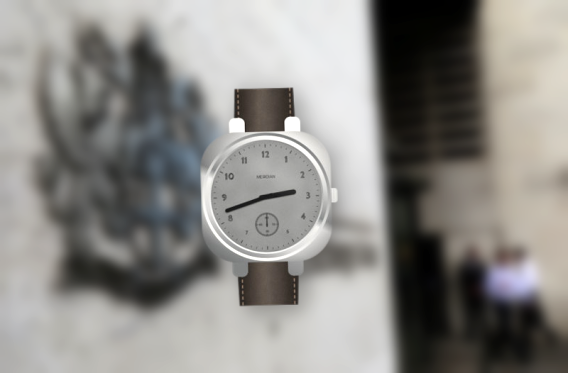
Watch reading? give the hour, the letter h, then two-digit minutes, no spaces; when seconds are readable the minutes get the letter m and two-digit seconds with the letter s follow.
2h42
